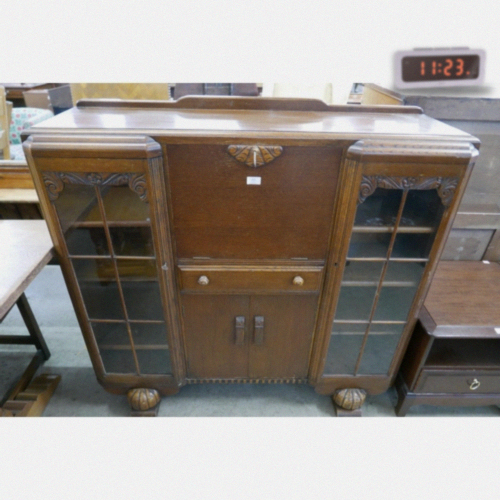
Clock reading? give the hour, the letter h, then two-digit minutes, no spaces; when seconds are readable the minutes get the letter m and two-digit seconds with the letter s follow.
11h23
